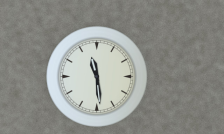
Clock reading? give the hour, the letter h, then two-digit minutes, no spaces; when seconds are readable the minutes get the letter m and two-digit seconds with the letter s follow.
11h29
